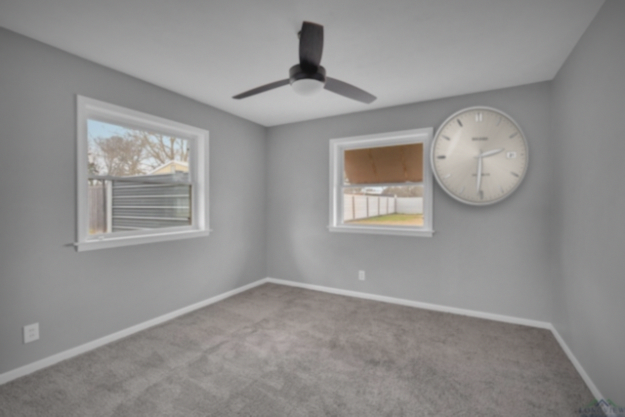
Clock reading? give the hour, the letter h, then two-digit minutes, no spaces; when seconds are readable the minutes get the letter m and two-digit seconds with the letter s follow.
2h31
